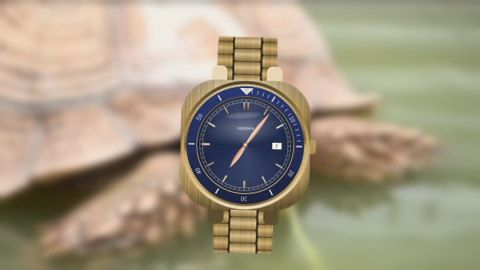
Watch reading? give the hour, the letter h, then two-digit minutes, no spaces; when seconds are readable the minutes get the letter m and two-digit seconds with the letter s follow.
7h06
